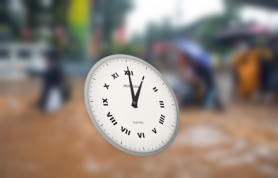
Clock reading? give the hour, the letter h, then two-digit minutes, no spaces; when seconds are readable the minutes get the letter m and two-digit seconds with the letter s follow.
1h00
